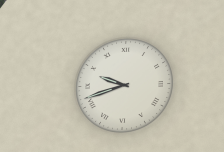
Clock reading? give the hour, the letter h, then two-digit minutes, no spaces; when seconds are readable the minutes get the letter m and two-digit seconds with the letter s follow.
9h42
